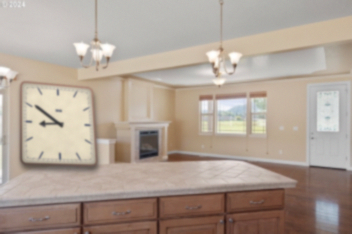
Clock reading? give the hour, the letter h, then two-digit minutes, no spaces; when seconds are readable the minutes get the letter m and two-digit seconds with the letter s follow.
8h51
